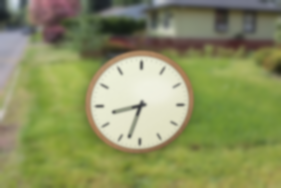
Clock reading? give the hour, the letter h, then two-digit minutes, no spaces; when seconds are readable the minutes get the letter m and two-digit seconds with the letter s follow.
8h33
